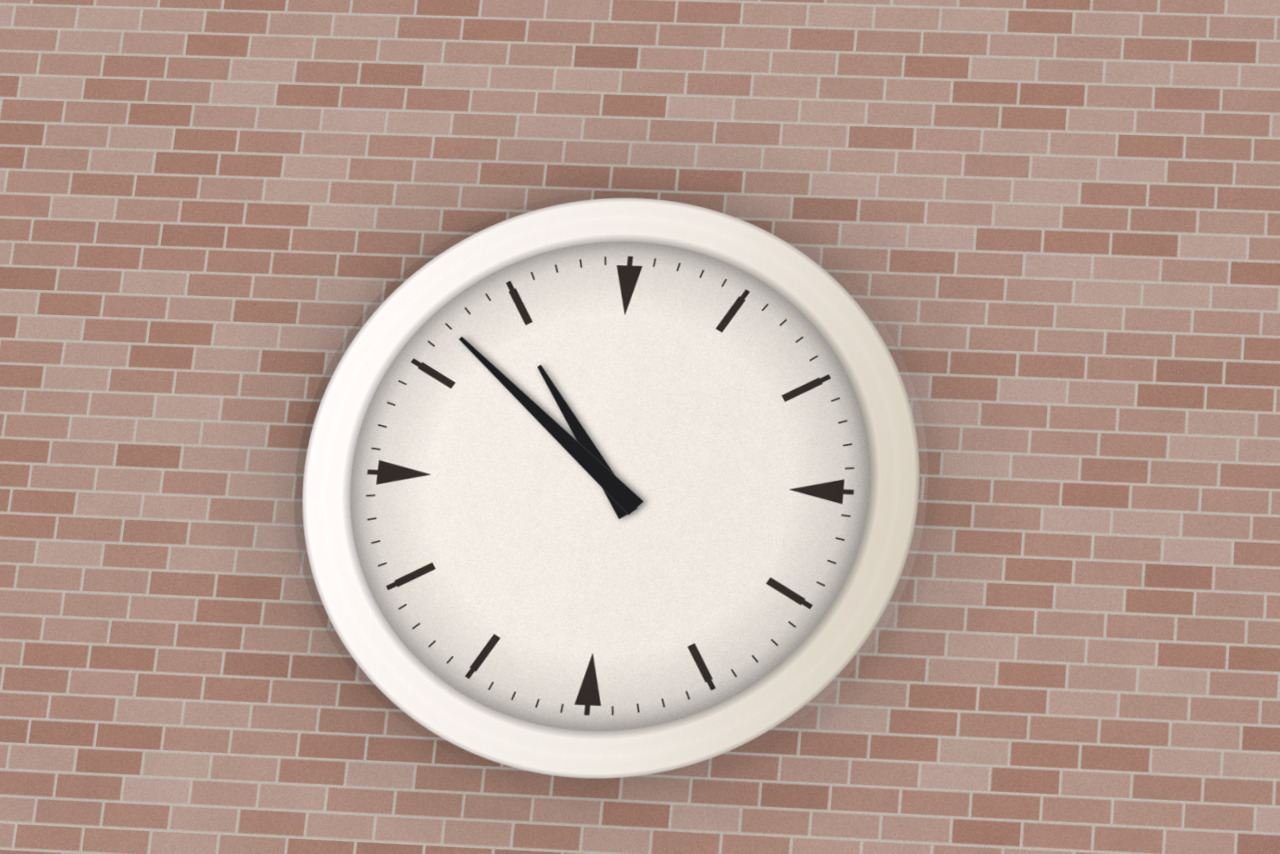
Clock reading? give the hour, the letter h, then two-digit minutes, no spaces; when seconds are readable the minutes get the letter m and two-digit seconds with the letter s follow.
10h52
